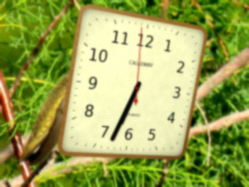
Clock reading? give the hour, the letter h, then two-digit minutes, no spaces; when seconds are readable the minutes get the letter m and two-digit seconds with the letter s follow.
6h32m59s
